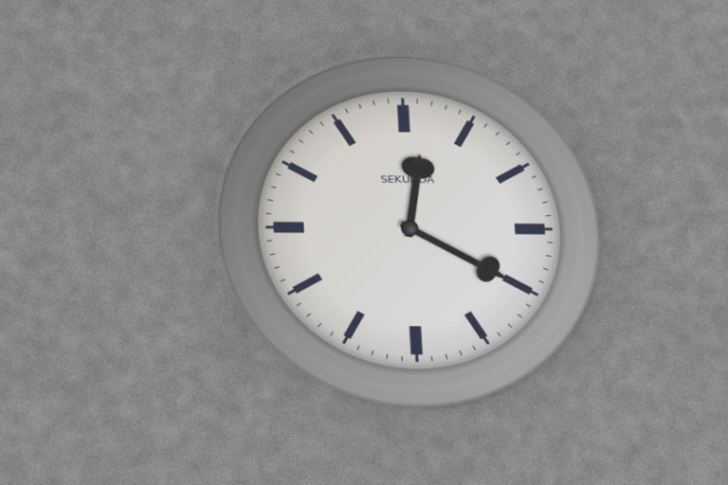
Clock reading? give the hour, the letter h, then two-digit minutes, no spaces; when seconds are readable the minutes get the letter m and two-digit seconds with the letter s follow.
12h20
